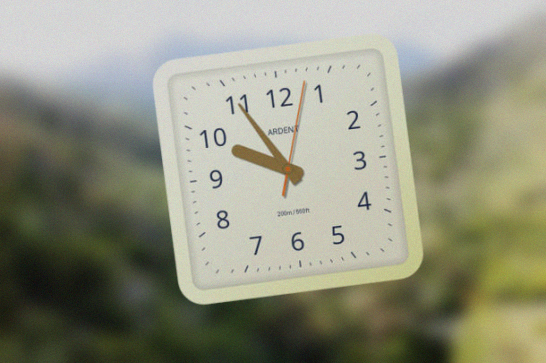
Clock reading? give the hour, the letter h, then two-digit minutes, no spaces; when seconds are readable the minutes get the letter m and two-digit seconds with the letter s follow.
9h55m03s
